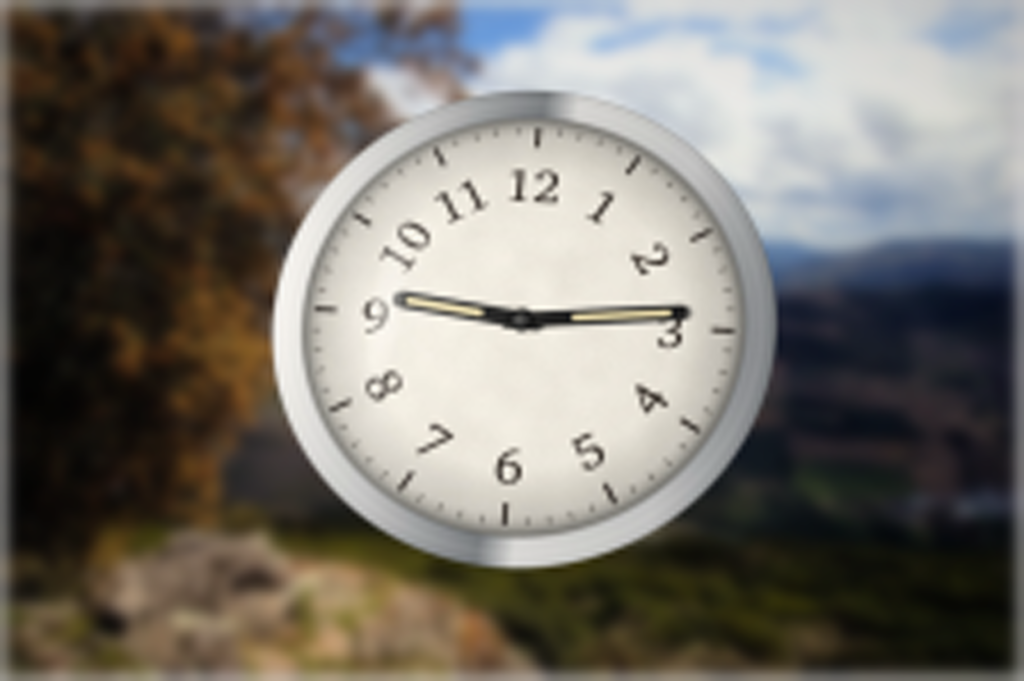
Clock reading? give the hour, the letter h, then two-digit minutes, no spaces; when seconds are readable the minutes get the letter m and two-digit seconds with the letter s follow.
9h14
